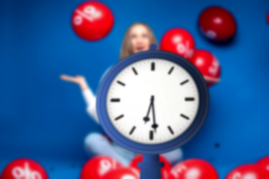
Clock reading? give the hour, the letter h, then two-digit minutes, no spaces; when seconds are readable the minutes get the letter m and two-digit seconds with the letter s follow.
6h29
